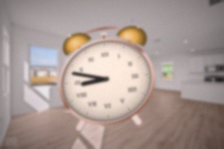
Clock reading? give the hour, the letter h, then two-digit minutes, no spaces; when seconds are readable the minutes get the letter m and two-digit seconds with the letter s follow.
8h48
